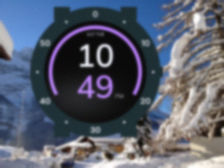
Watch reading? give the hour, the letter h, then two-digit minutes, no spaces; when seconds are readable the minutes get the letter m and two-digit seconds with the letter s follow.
10h49
